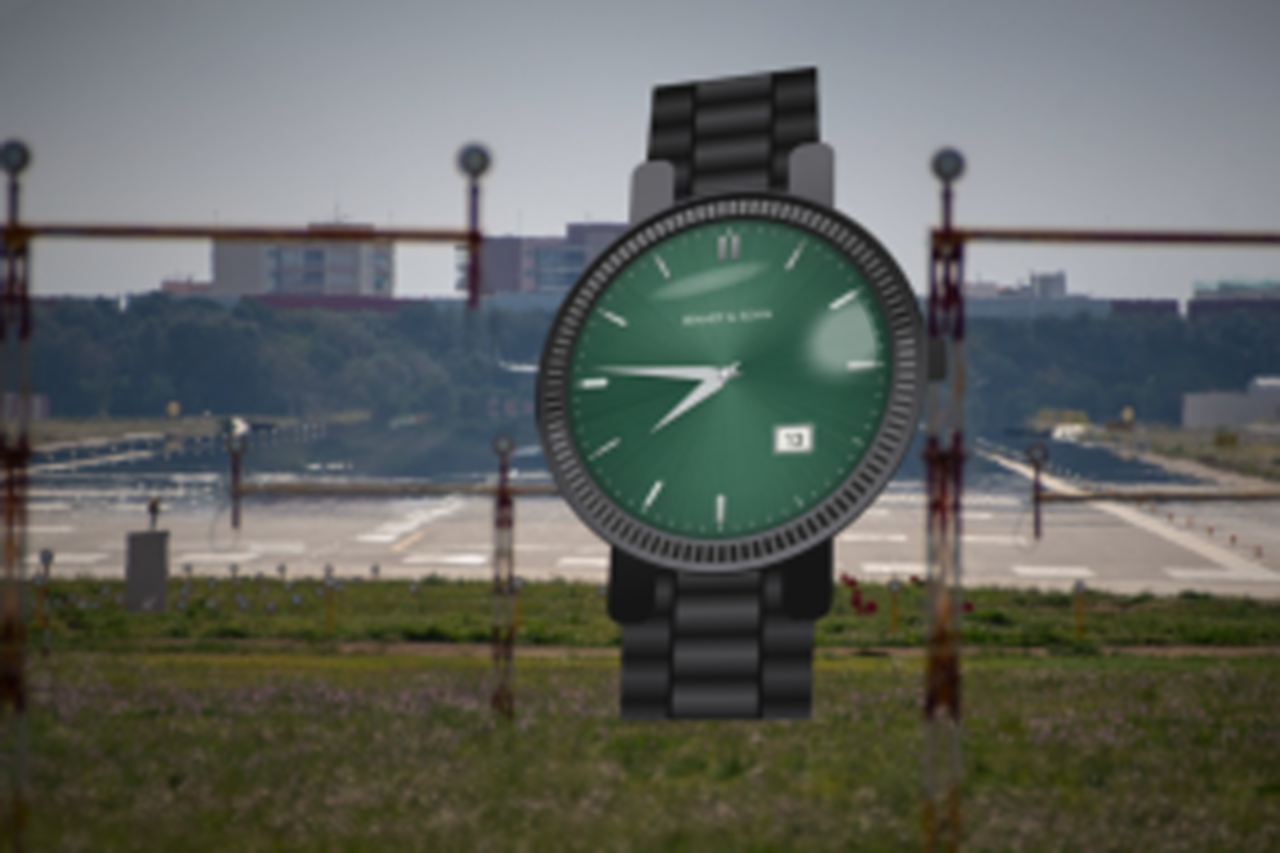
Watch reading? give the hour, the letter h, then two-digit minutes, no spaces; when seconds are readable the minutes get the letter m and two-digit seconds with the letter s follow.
7h46
